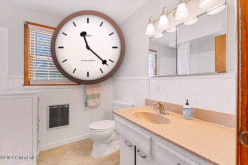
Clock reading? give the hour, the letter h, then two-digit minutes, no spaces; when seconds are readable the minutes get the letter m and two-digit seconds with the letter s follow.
11h22
